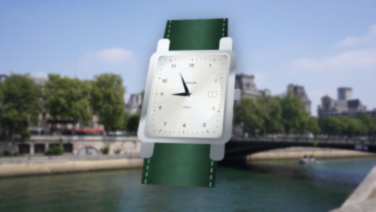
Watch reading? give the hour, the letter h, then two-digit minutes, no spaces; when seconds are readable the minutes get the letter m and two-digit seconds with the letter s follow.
8h56
